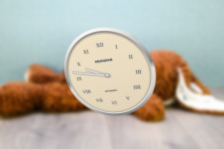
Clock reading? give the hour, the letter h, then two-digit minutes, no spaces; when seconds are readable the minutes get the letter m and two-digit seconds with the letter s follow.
9h47
